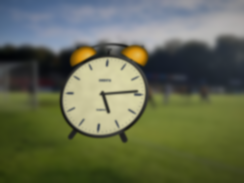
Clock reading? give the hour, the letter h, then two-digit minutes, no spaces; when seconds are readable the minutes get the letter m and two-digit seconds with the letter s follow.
5h14
